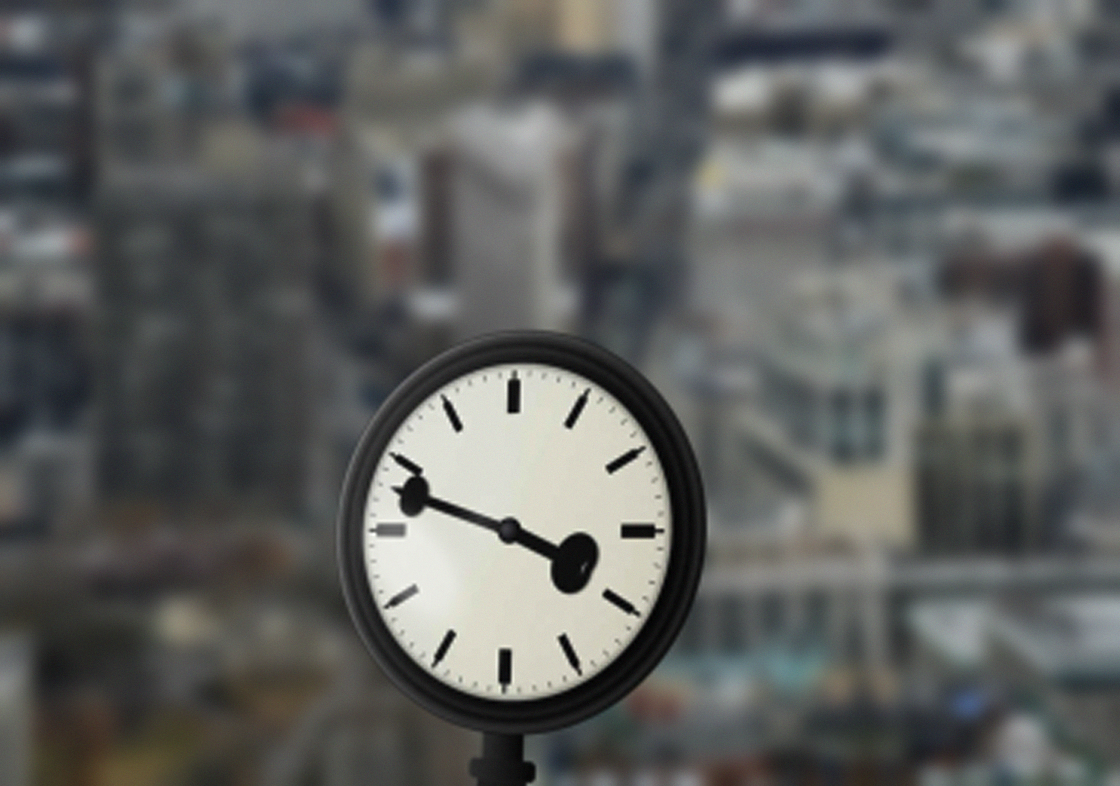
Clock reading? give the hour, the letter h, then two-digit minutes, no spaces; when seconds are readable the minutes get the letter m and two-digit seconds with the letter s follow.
3h48
